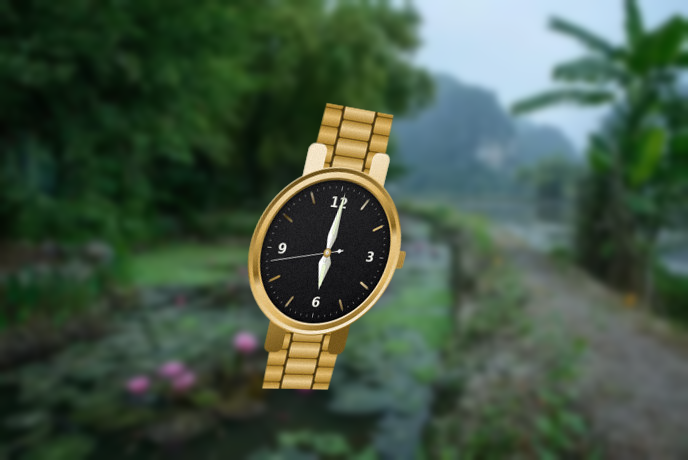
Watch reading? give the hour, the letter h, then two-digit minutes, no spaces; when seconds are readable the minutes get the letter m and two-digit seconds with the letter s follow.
6h00m43s
